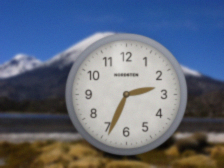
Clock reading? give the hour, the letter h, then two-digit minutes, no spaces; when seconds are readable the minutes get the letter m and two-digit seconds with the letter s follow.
2h34
